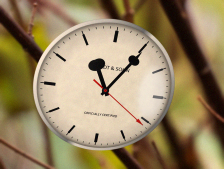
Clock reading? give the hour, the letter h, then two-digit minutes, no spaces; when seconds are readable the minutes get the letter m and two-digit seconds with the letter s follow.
11h05m21s
